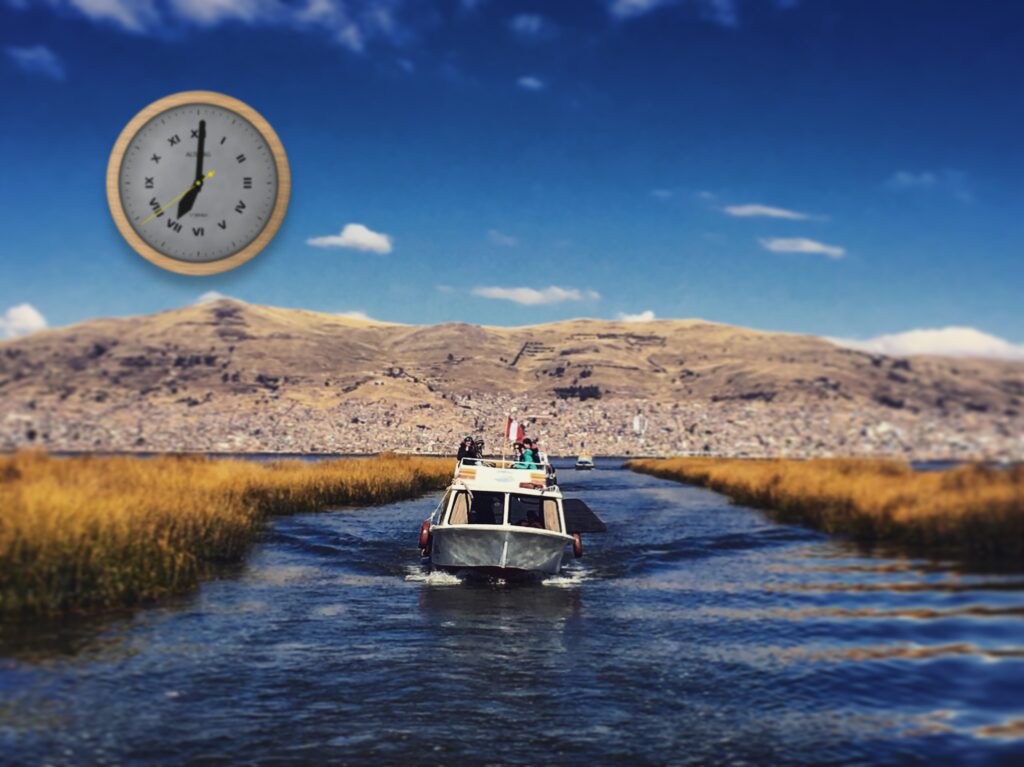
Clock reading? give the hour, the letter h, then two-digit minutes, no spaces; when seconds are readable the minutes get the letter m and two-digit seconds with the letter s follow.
7h00m39s
